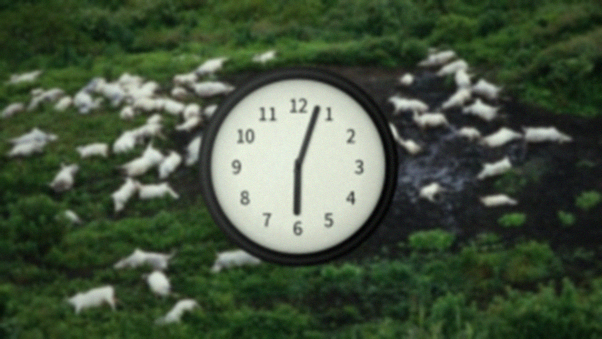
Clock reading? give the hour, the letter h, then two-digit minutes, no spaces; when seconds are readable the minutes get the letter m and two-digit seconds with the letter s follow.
6h03
